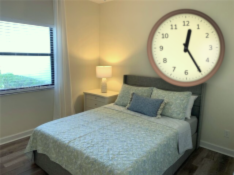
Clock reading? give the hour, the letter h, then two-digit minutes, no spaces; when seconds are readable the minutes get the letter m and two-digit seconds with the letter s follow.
12h25
